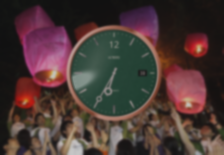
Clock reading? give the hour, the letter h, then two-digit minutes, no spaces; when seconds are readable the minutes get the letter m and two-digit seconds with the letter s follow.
6h35
